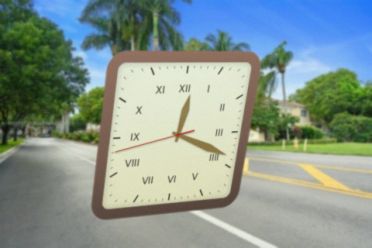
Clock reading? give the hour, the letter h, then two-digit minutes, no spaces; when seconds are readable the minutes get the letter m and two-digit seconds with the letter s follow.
12h18m43s
